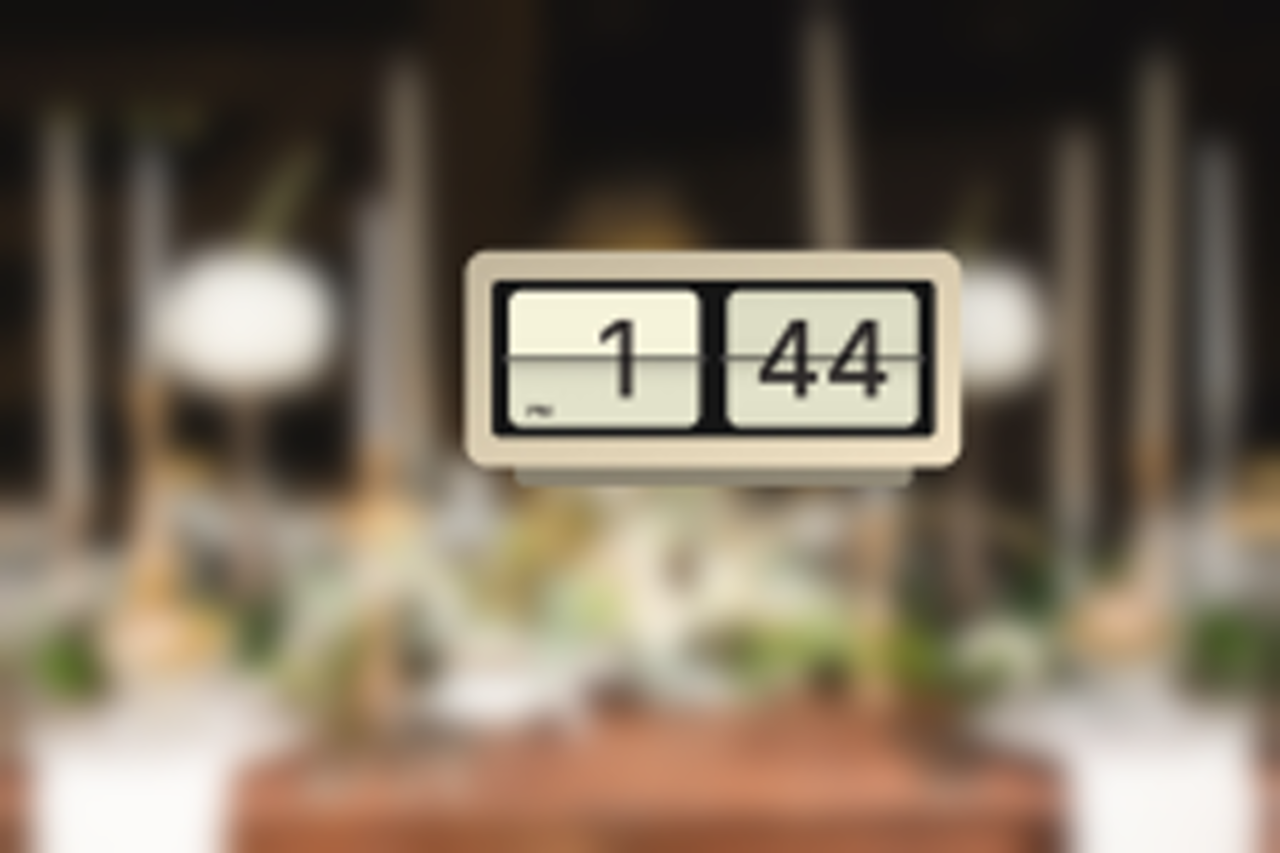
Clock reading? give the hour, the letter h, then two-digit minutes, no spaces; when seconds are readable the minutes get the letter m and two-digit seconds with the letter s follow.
1h44
